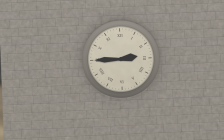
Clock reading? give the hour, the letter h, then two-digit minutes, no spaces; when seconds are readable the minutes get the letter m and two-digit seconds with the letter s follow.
2h45
